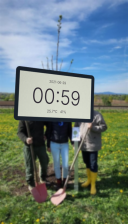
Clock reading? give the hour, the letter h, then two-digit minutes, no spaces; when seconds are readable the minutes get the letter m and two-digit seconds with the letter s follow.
0h59
